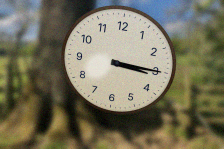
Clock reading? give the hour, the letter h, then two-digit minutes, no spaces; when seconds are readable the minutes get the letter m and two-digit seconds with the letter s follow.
3h15
